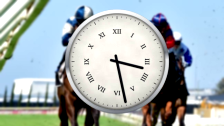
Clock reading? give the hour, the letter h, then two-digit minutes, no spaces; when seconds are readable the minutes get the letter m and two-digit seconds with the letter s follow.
3h28
